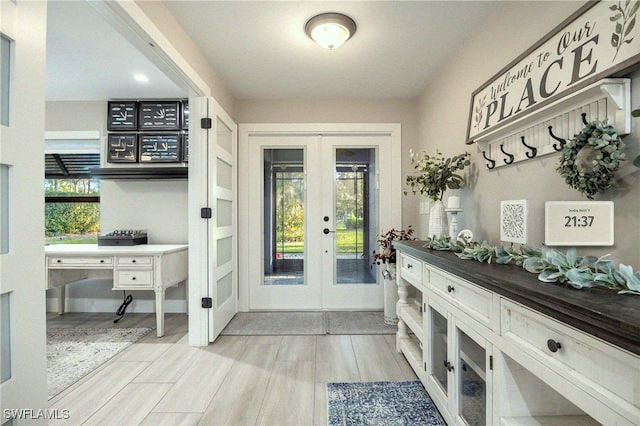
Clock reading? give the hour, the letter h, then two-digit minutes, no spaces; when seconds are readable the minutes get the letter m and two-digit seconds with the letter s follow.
21h37
